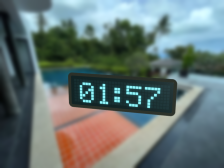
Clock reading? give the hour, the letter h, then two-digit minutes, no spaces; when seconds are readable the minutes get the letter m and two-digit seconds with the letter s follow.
1h57
